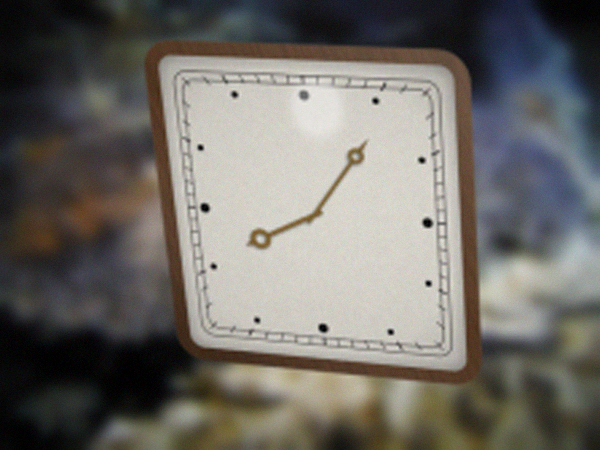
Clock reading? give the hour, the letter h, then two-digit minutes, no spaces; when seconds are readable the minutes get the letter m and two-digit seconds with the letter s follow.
8h06
